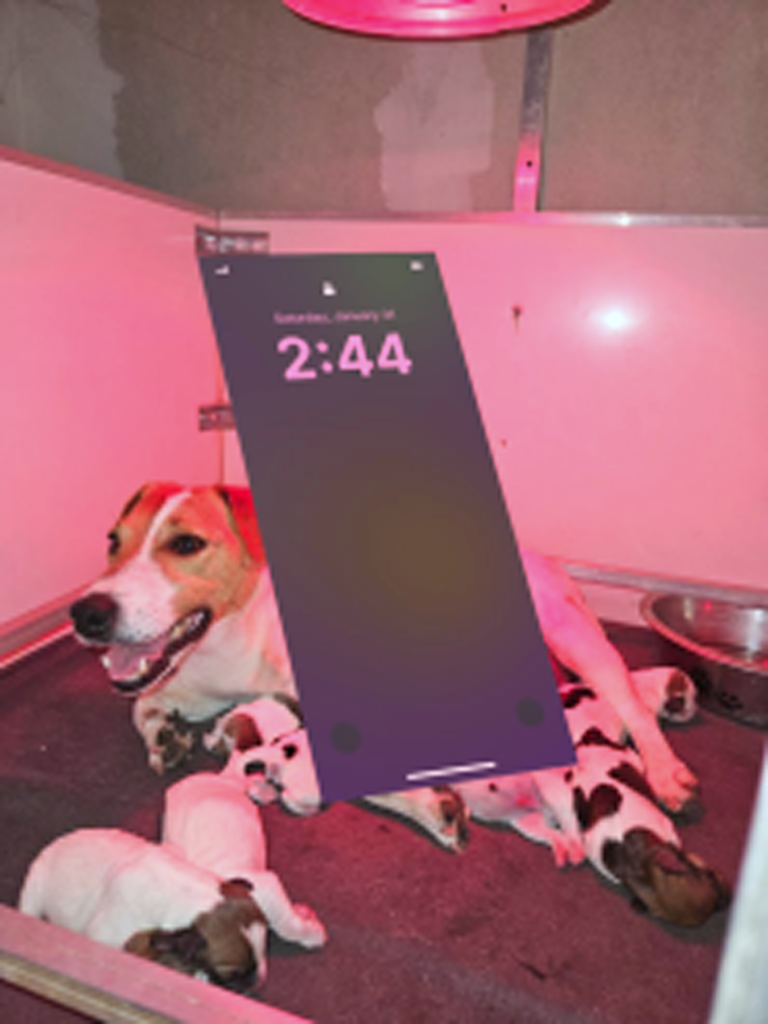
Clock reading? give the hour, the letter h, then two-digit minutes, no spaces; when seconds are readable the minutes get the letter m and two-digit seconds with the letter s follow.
2h44
